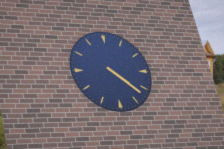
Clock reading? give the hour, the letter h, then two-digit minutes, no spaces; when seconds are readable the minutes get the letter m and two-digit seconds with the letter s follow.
4h22
